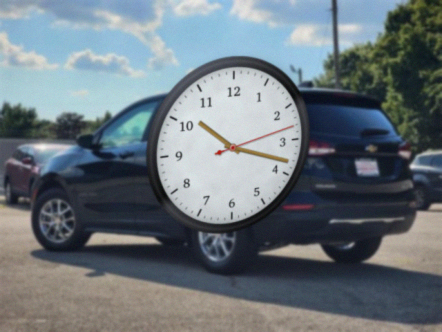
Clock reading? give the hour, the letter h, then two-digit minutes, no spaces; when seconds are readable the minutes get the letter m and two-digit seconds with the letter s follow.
10h18m13s
